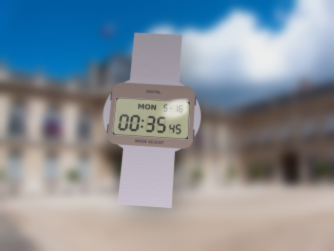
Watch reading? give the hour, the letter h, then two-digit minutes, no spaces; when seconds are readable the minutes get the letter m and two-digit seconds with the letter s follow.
0h35m45s
